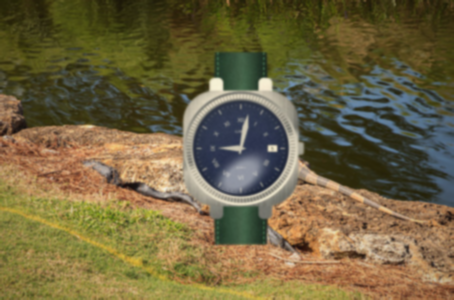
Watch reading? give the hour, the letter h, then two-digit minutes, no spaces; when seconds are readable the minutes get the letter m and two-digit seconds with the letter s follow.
9h02
